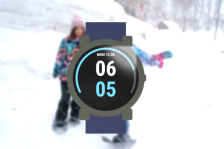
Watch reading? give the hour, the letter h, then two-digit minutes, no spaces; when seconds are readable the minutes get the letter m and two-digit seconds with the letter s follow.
6h05
